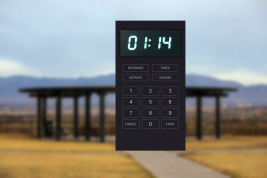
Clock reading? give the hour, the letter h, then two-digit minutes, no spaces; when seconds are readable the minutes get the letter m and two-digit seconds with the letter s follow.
1h14
